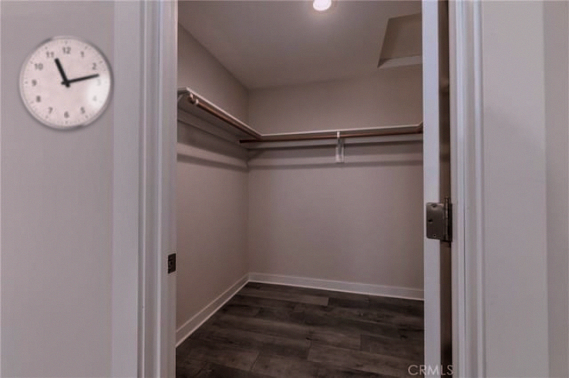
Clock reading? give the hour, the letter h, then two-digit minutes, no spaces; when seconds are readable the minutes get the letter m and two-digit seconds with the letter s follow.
11h13
